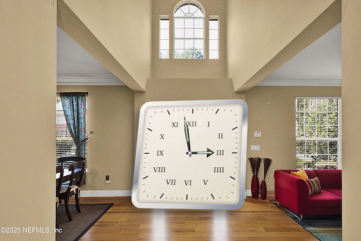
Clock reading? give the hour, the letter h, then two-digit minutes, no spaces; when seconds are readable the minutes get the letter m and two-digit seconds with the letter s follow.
2h58
